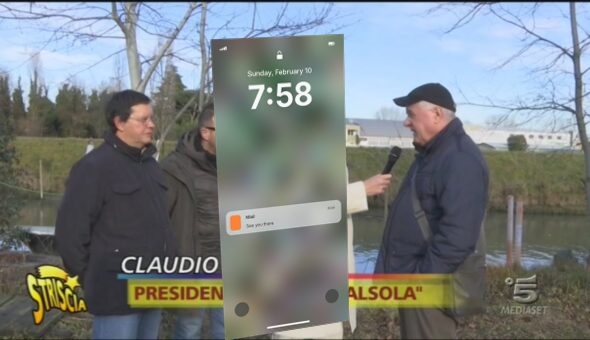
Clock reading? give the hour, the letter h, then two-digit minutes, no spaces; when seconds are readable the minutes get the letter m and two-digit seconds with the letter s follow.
7h58
